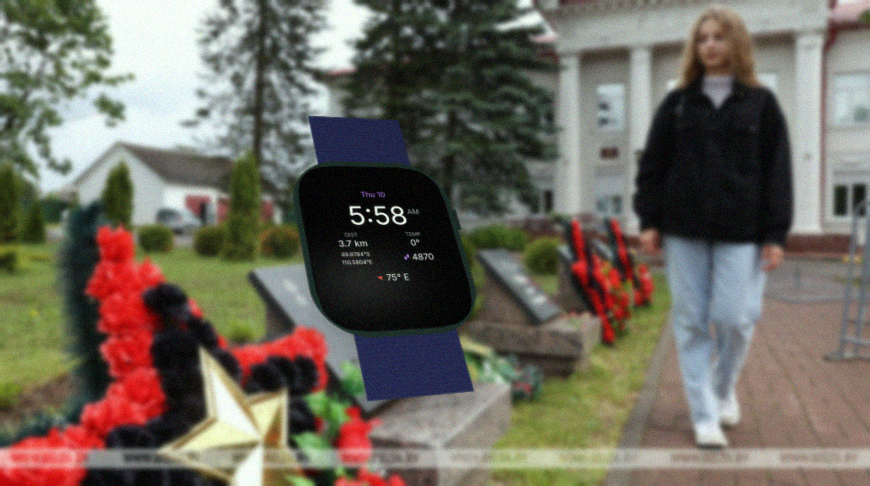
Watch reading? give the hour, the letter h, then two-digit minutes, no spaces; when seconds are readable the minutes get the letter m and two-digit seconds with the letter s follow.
5h58
